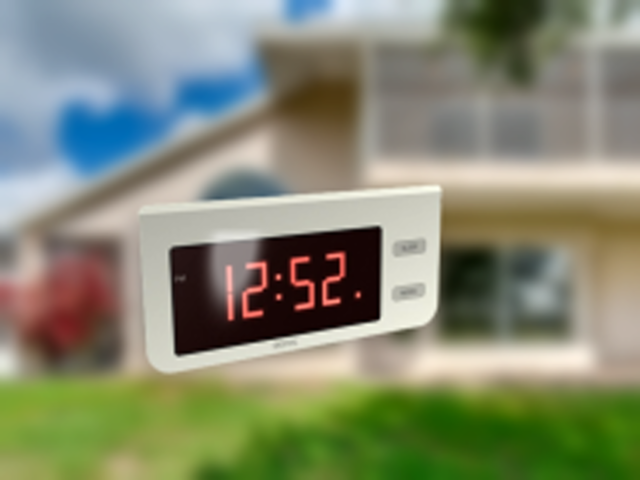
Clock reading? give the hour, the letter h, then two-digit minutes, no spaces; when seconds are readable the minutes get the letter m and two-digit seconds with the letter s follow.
12h52
